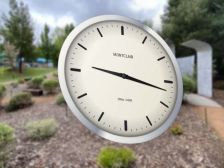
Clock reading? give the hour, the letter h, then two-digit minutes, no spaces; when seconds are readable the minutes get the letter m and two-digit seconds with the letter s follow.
9h17
